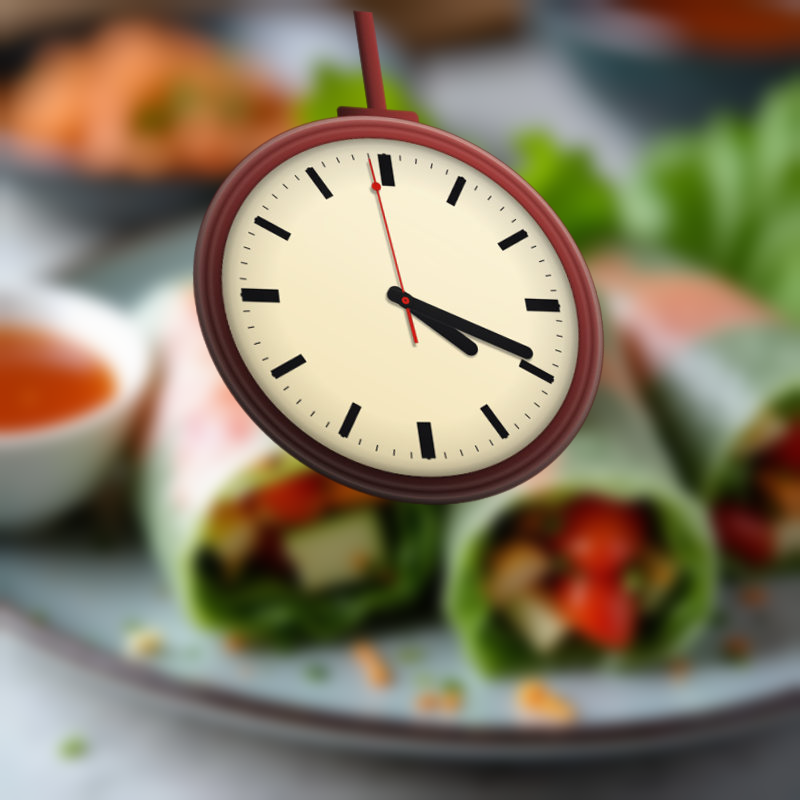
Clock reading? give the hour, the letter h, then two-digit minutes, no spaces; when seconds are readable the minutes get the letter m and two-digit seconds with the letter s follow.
4h18m59s
